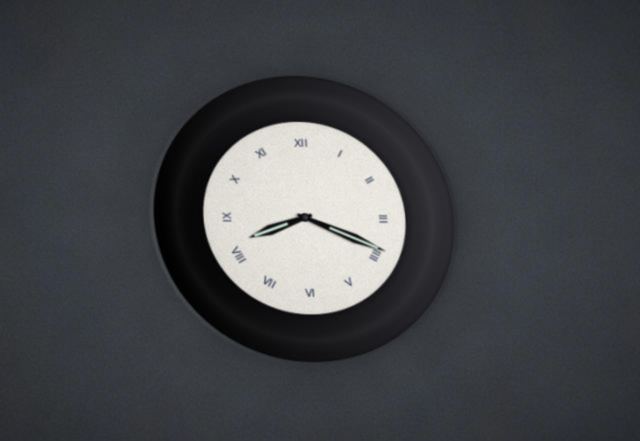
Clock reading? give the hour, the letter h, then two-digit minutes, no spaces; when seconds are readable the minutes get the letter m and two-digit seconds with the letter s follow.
8h19
